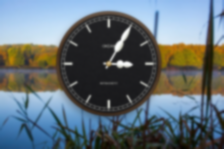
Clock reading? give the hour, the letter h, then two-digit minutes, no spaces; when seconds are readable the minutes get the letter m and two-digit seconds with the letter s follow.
3h05
